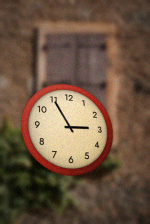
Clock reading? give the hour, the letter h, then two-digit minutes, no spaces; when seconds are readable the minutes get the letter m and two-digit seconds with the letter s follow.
2h55
